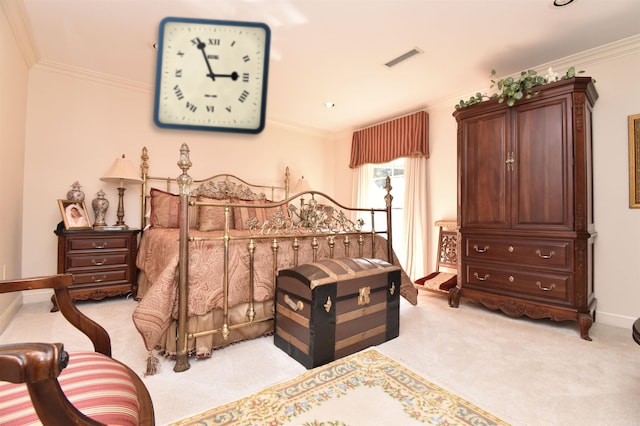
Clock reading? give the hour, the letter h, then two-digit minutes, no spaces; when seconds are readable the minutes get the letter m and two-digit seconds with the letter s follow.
2h56
